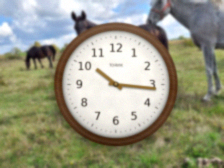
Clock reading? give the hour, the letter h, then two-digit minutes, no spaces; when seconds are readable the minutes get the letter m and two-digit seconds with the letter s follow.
10h16
